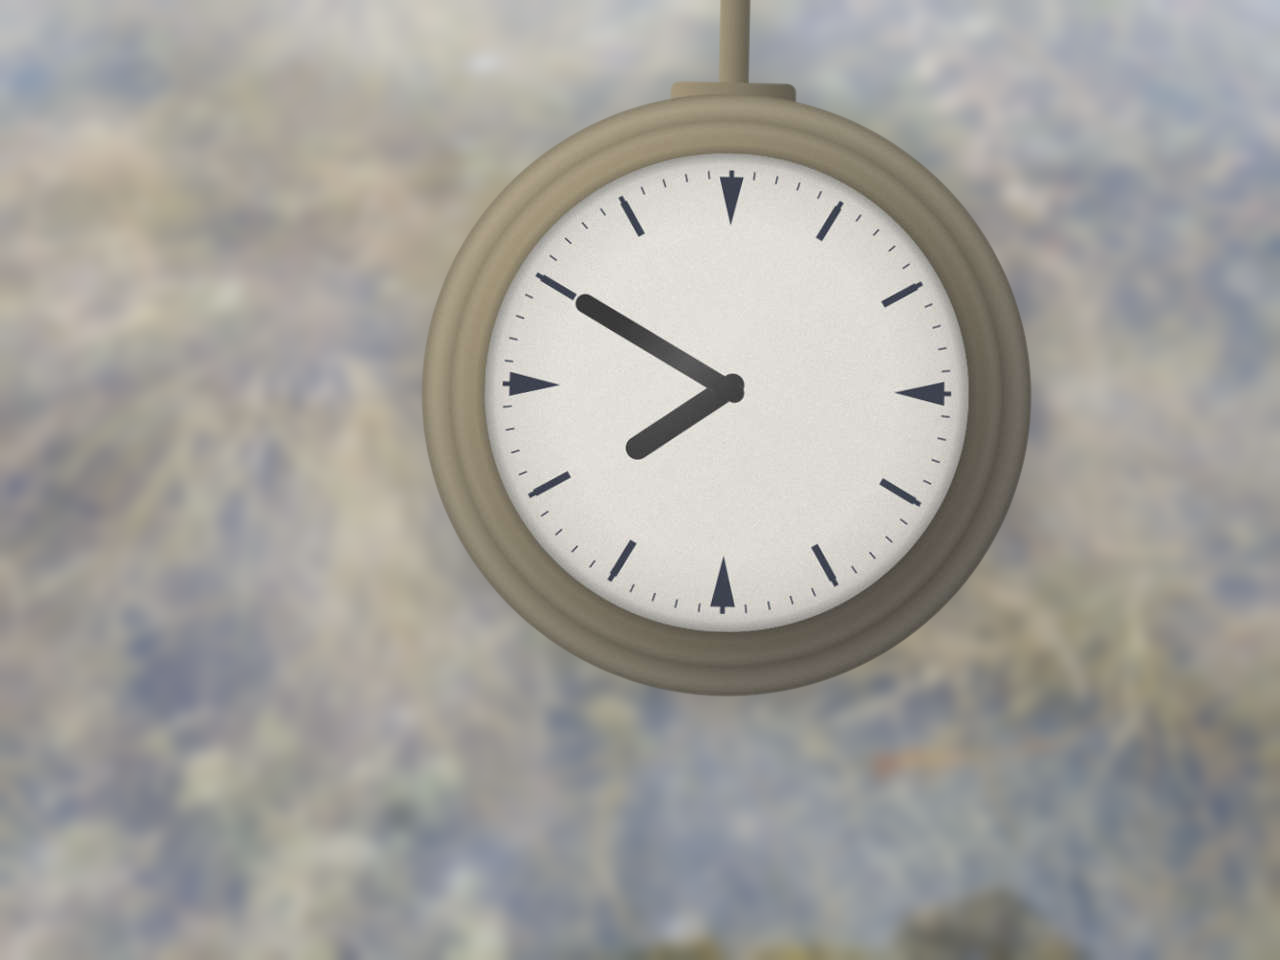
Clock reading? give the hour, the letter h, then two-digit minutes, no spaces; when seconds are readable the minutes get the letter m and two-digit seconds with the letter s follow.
7h50
